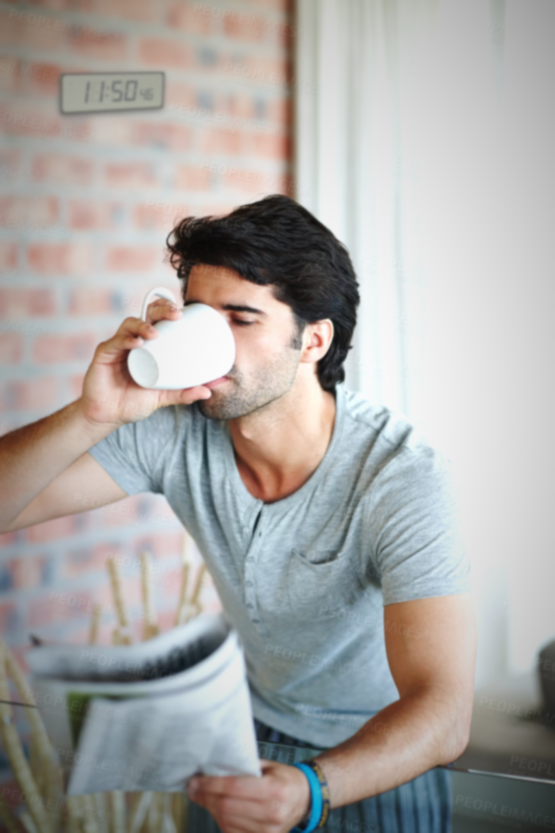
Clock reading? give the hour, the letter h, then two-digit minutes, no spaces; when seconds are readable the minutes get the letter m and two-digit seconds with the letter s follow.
11h50
